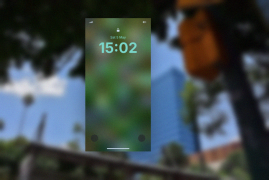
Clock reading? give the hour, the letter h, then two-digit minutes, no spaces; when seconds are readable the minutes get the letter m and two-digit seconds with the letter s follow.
15h02
